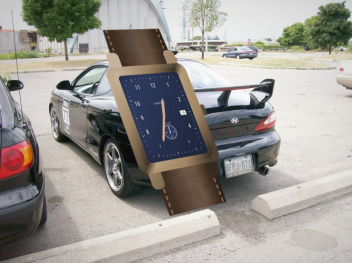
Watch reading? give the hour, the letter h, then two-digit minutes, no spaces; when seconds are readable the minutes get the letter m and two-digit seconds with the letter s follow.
12h34
